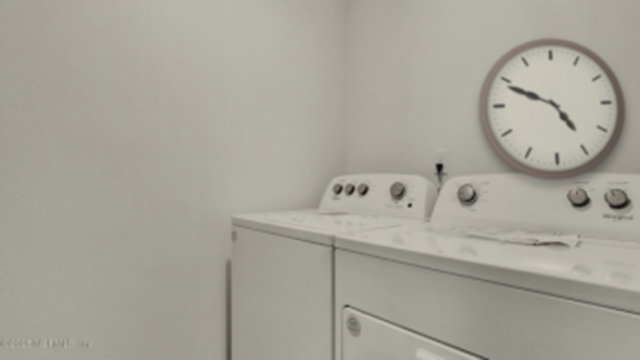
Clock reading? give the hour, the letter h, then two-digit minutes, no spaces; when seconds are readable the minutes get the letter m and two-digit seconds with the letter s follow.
4h49
